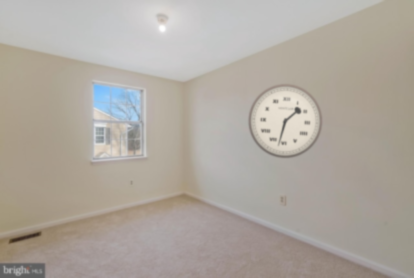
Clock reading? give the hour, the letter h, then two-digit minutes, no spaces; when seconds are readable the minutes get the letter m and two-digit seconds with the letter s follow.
1h32
